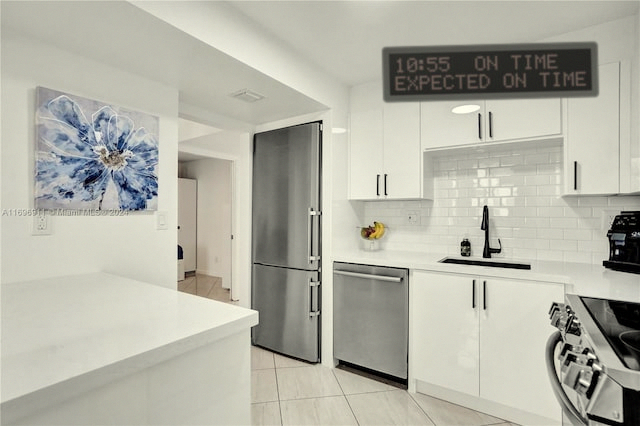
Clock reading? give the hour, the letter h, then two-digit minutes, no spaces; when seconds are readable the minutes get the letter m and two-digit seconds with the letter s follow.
10h55
